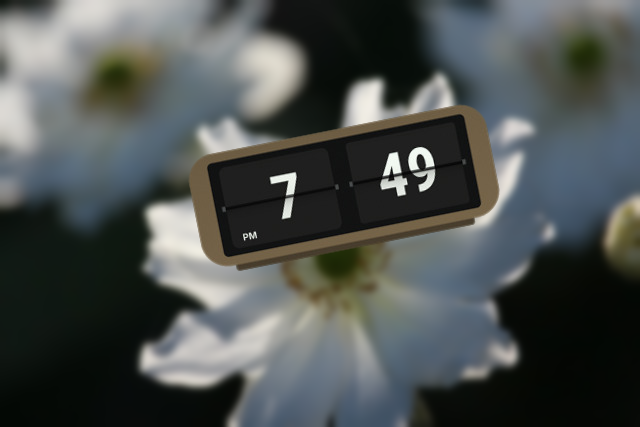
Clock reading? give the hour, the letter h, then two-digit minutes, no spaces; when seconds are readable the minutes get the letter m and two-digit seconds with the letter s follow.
7h49
